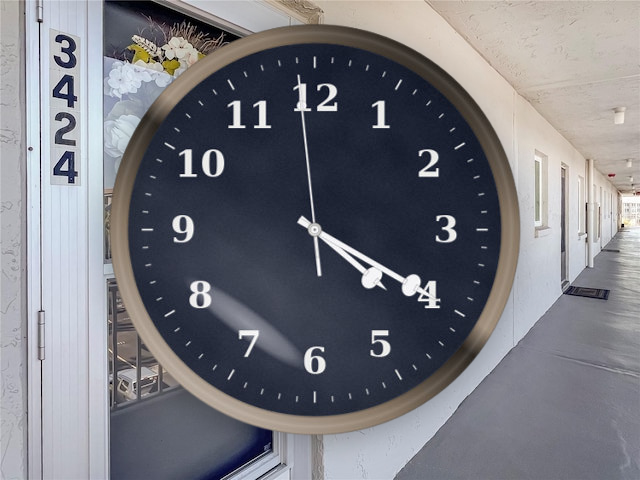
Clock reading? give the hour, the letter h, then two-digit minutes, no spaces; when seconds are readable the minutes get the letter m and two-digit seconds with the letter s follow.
4h19m59s
